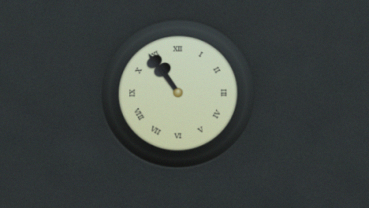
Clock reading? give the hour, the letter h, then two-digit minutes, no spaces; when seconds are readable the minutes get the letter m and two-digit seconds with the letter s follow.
10h54
